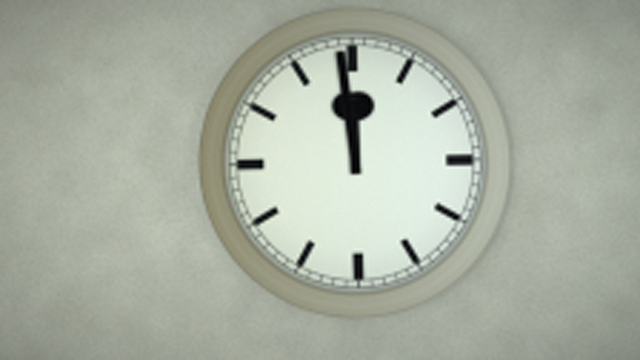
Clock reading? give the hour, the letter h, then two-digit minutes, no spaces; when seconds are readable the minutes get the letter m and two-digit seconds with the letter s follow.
11h59
